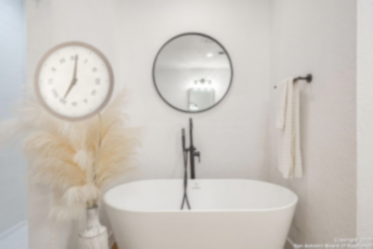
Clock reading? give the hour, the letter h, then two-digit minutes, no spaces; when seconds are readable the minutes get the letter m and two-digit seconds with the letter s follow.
7h01
